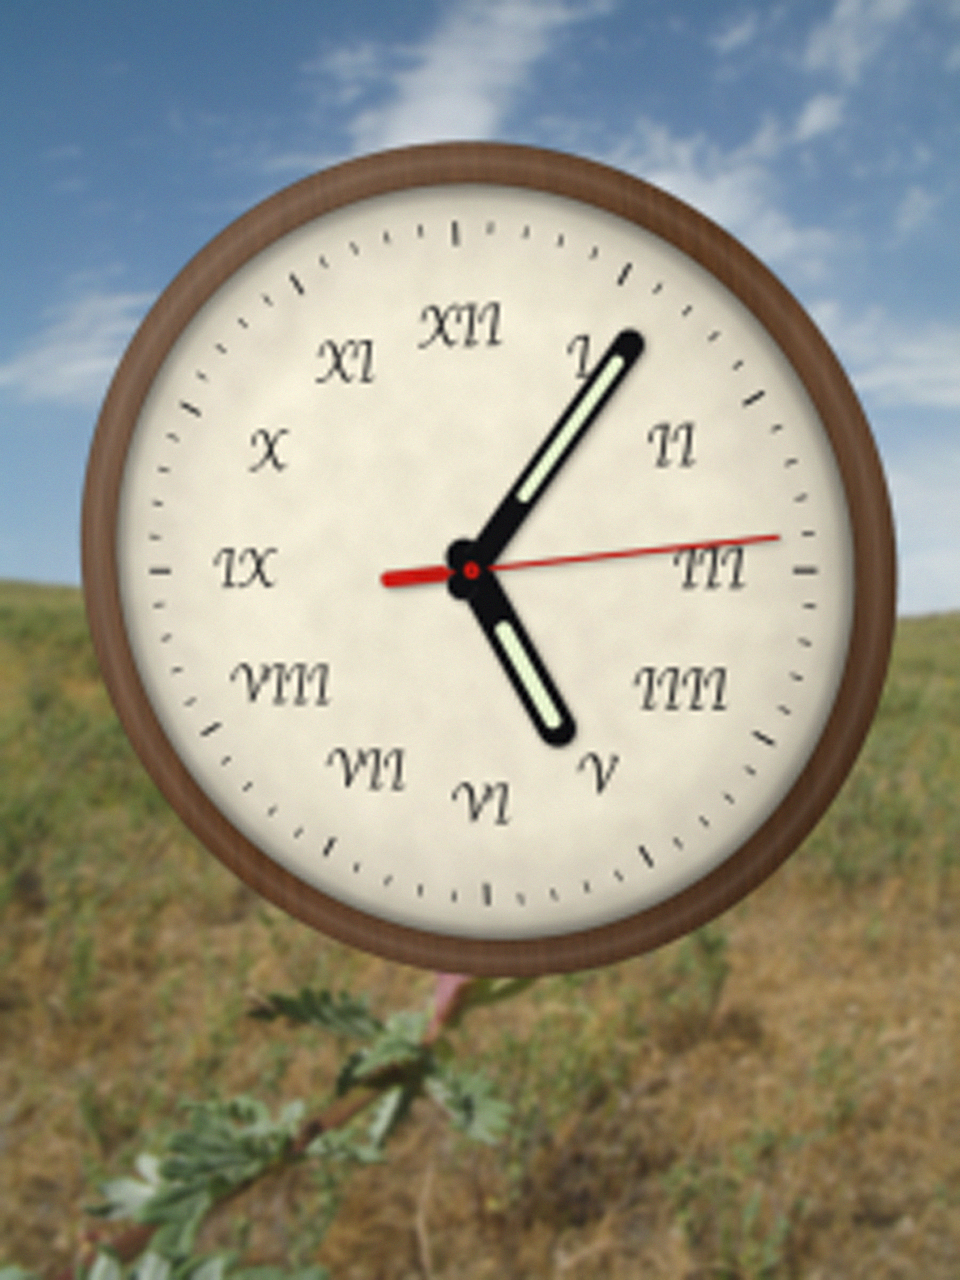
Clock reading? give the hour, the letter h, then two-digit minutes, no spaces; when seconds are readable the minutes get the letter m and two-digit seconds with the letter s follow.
5h06m14s
